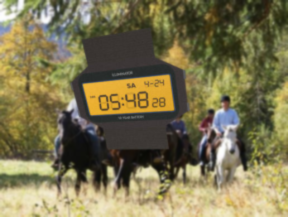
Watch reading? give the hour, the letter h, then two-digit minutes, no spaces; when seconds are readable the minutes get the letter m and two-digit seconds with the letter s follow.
5h48m28s
